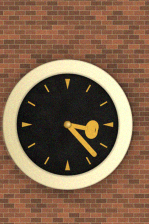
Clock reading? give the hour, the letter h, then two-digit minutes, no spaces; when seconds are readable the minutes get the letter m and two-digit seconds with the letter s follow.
3h23
